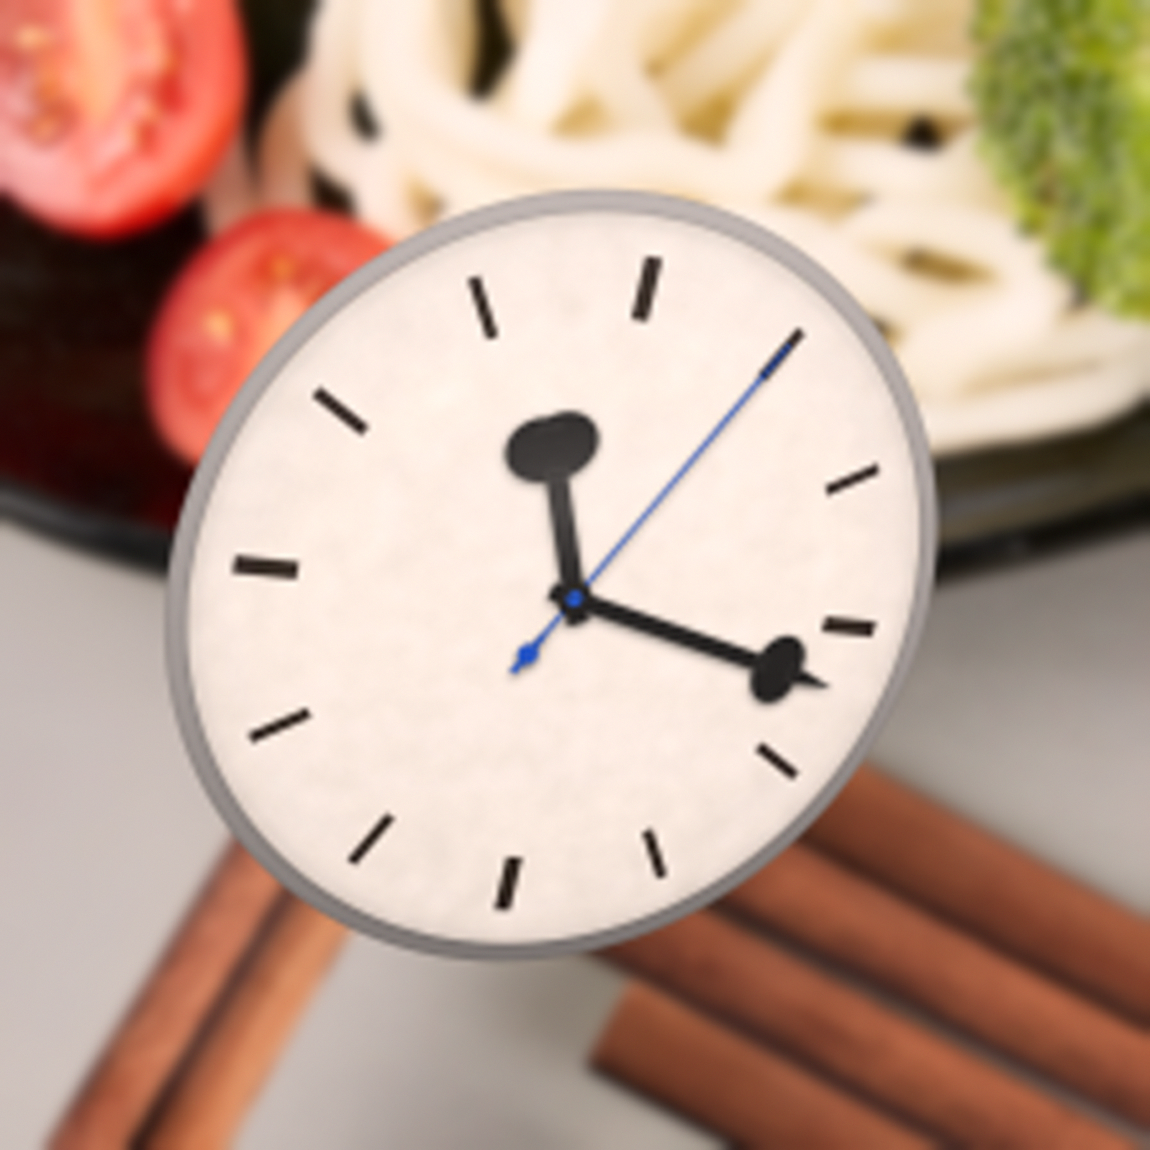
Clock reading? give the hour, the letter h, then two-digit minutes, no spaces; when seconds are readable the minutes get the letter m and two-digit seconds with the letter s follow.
11h17m05s
